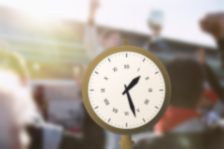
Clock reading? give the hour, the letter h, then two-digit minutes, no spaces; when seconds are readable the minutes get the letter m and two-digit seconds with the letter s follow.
1h27
